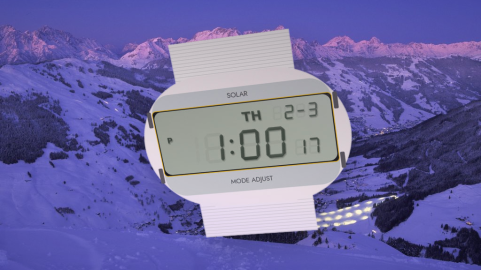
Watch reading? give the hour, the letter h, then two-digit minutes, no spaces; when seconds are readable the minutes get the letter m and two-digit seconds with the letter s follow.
1h00m17s
